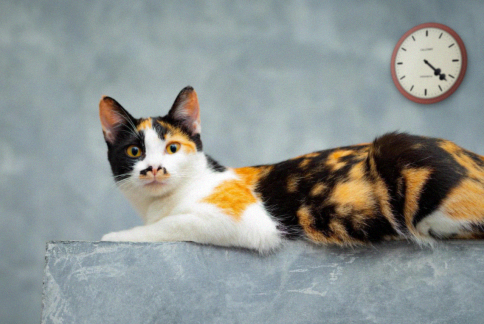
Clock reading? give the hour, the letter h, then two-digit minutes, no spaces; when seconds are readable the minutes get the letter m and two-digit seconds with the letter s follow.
4h22
